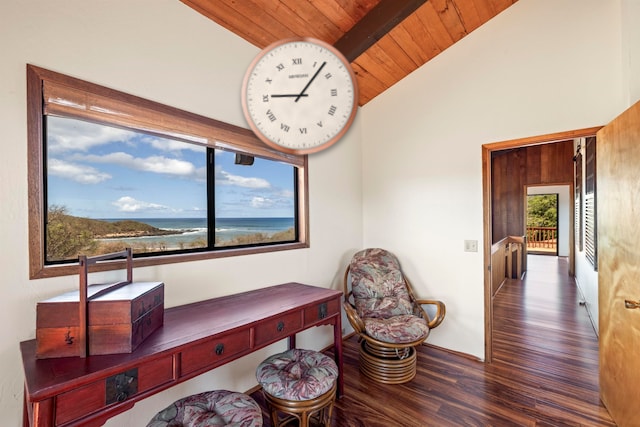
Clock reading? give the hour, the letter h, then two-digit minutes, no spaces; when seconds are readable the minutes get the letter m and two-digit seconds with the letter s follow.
9h07
